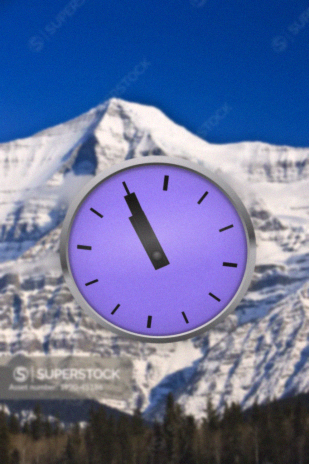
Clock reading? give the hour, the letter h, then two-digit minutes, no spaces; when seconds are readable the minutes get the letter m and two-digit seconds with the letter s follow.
10h55
